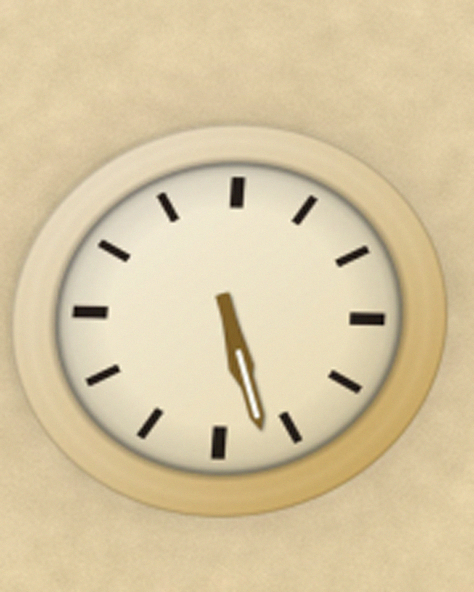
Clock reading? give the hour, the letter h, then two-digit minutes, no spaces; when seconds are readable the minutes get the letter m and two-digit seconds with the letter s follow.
5h27
